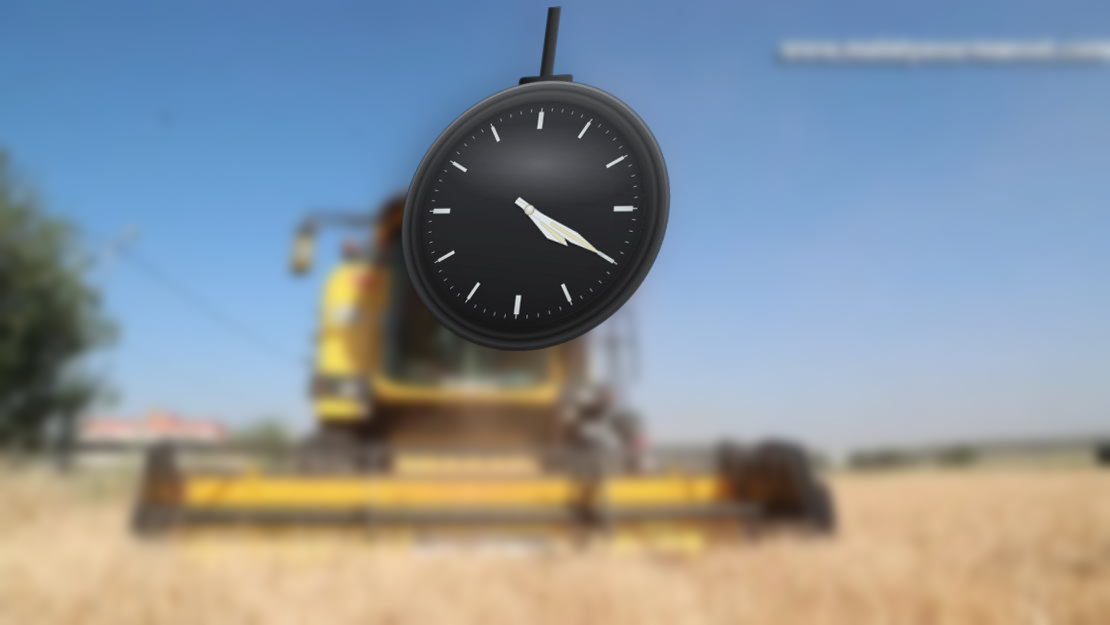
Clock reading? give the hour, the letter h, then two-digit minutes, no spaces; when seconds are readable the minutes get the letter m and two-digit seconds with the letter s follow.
4h20
